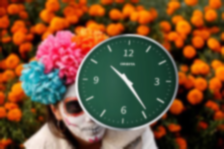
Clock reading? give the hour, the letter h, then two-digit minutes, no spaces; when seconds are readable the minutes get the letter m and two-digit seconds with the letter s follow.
10h24
